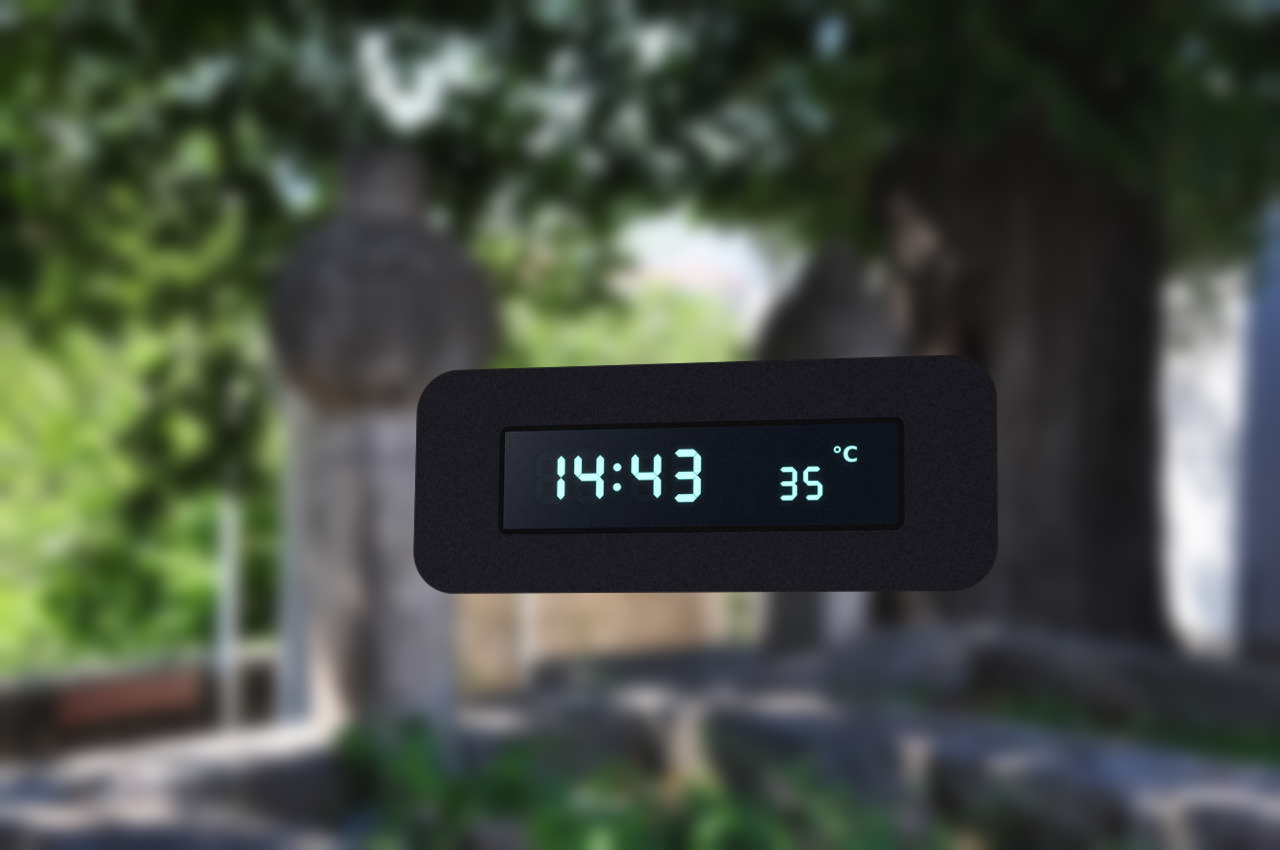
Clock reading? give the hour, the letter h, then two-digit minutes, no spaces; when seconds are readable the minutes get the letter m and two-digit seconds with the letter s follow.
14h43
